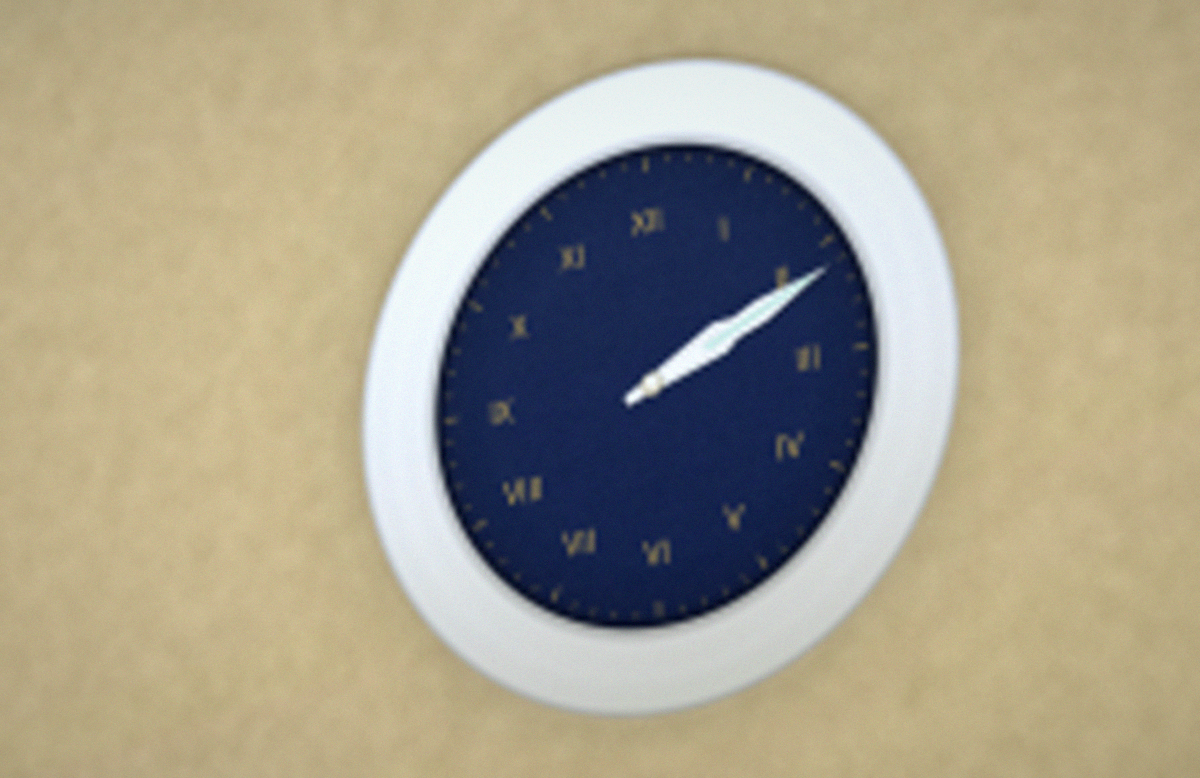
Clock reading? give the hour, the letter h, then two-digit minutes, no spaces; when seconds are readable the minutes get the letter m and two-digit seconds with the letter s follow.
2h11
